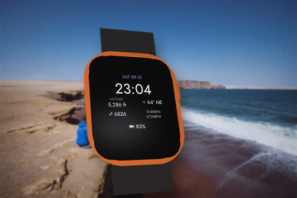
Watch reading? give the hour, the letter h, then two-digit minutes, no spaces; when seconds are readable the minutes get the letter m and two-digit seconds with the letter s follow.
23h04
